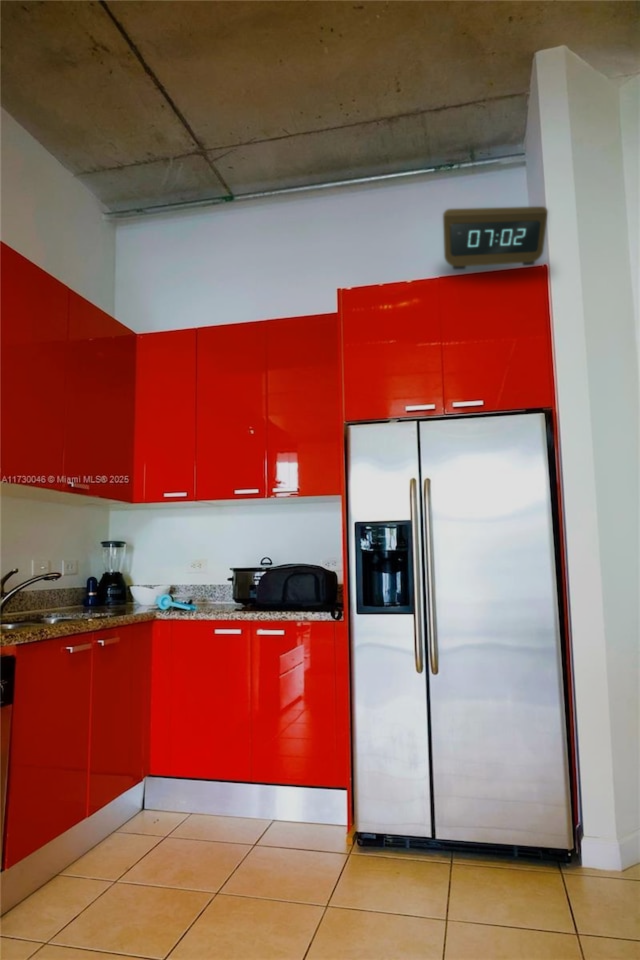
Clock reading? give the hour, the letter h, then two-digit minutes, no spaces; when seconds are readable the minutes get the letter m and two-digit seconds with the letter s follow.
7h02
